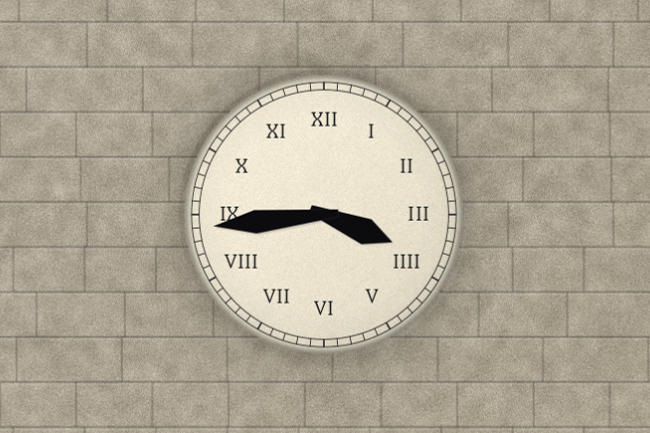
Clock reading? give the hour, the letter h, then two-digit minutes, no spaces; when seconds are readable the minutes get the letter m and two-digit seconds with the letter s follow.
3h44
